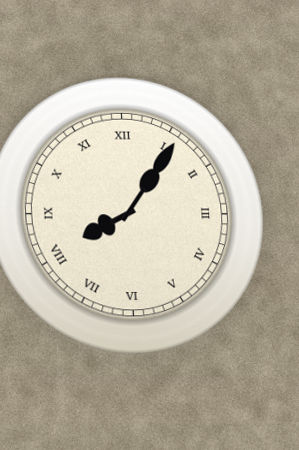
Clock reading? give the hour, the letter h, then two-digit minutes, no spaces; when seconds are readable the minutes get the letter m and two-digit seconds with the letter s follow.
8h06
